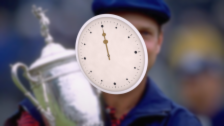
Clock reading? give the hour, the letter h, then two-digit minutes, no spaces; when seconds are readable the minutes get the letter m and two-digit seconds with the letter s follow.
12h00
